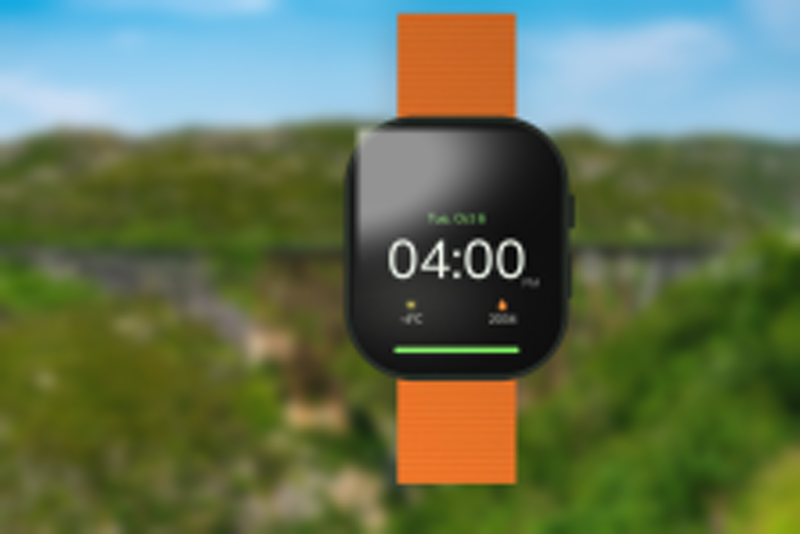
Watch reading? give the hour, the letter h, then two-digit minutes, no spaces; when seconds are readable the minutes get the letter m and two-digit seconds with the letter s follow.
4h00
